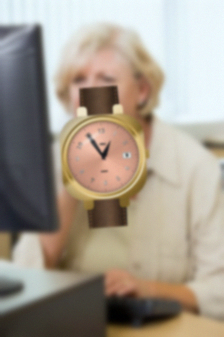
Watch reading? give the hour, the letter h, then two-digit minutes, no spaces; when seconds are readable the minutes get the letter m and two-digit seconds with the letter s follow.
12h55
